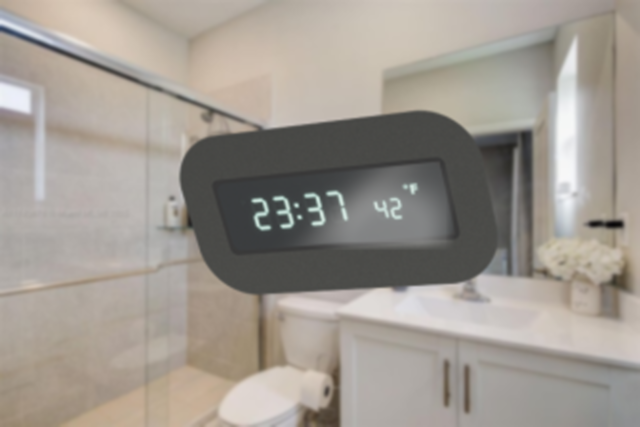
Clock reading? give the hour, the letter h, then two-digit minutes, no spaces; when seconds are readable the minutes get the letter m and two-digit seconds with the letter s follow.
23h37
